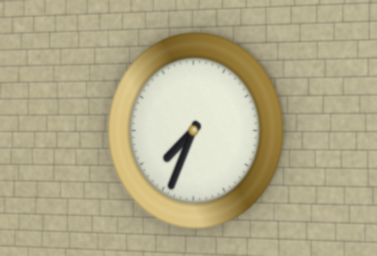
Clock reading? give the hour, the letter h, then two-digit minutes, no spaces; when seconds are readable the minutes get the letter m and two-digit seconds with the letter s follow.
7h34
